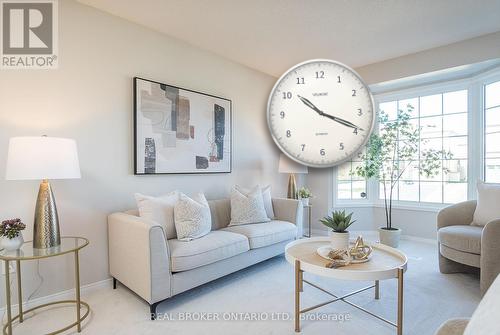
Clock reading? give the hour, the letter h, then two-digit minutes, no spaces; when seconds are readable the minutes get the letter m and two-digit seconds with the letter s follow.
10h19
